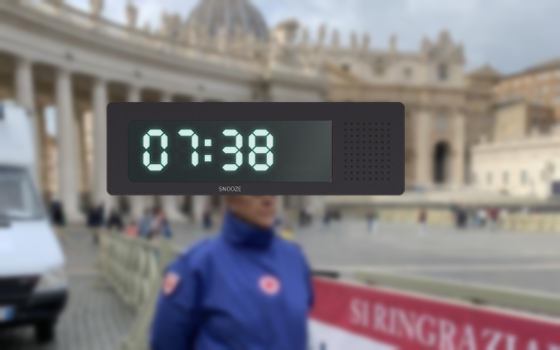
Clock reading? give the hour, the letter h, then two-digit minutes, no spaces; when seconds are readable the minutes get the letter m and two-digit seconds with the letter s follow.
7h38
